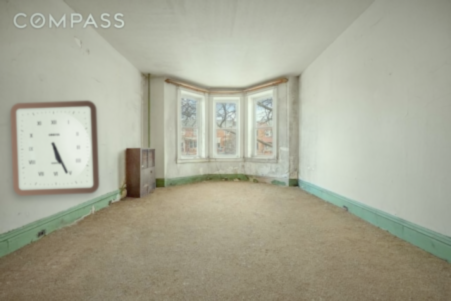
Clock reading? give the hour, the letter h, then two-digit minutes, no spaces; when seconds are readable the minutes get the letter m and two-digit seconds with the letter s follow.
5h26
